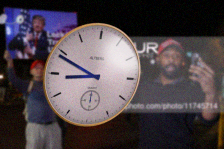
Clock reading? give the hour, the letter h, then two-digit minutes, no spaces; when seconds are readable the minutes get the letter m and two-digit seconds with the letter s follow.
8h49
